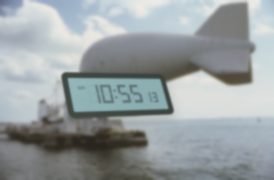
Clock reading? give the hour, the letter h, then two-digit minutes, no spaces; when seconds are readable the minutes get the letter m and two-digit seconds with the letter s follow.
10h55
